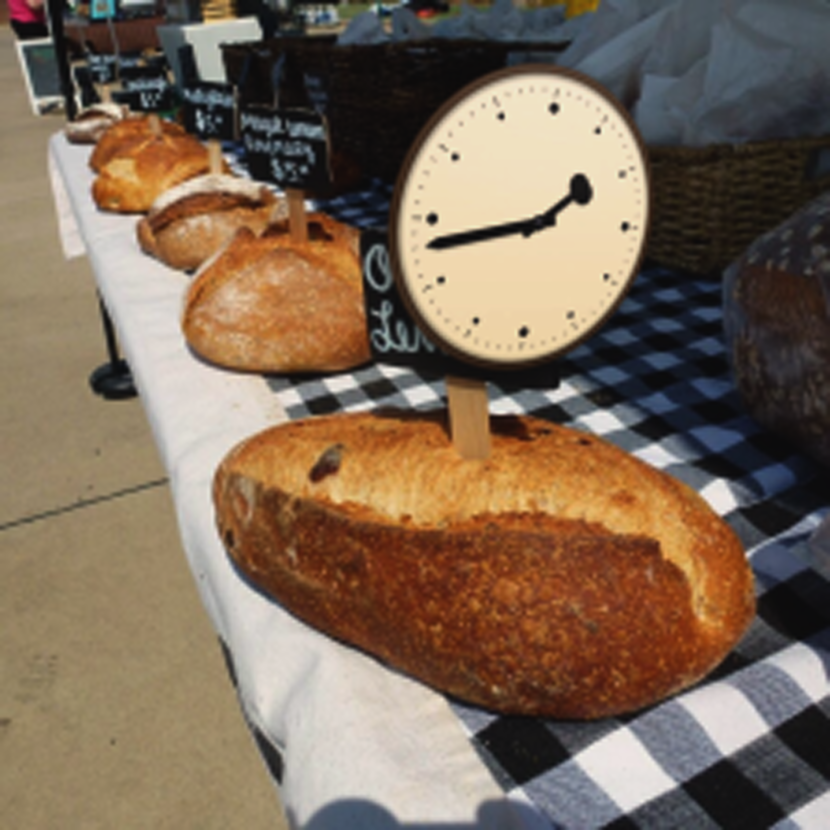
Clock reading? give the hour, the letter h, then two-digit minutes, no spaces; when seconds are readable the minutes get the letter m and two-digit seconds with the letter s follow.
1h43
